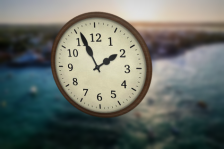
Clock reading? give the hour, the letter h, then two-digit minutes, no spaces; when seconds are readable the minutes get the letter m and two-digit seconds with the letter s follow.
1h56
